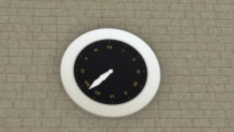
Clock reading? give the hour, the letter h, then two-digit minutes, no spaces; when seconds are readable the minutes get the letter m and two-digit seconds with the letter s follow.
7h38
